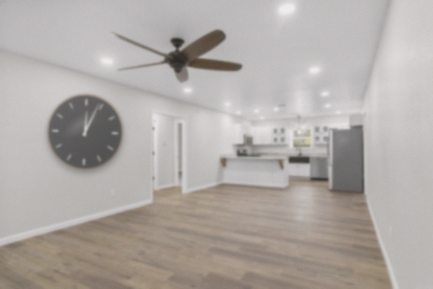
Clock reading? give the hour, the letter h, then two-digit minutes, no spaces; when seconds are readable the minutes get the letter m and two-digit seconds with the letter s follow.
12h04
